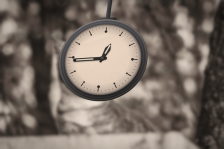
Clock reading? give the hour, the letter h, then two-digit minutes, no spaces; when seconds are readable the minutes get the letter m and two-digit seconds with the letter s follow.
12h44
